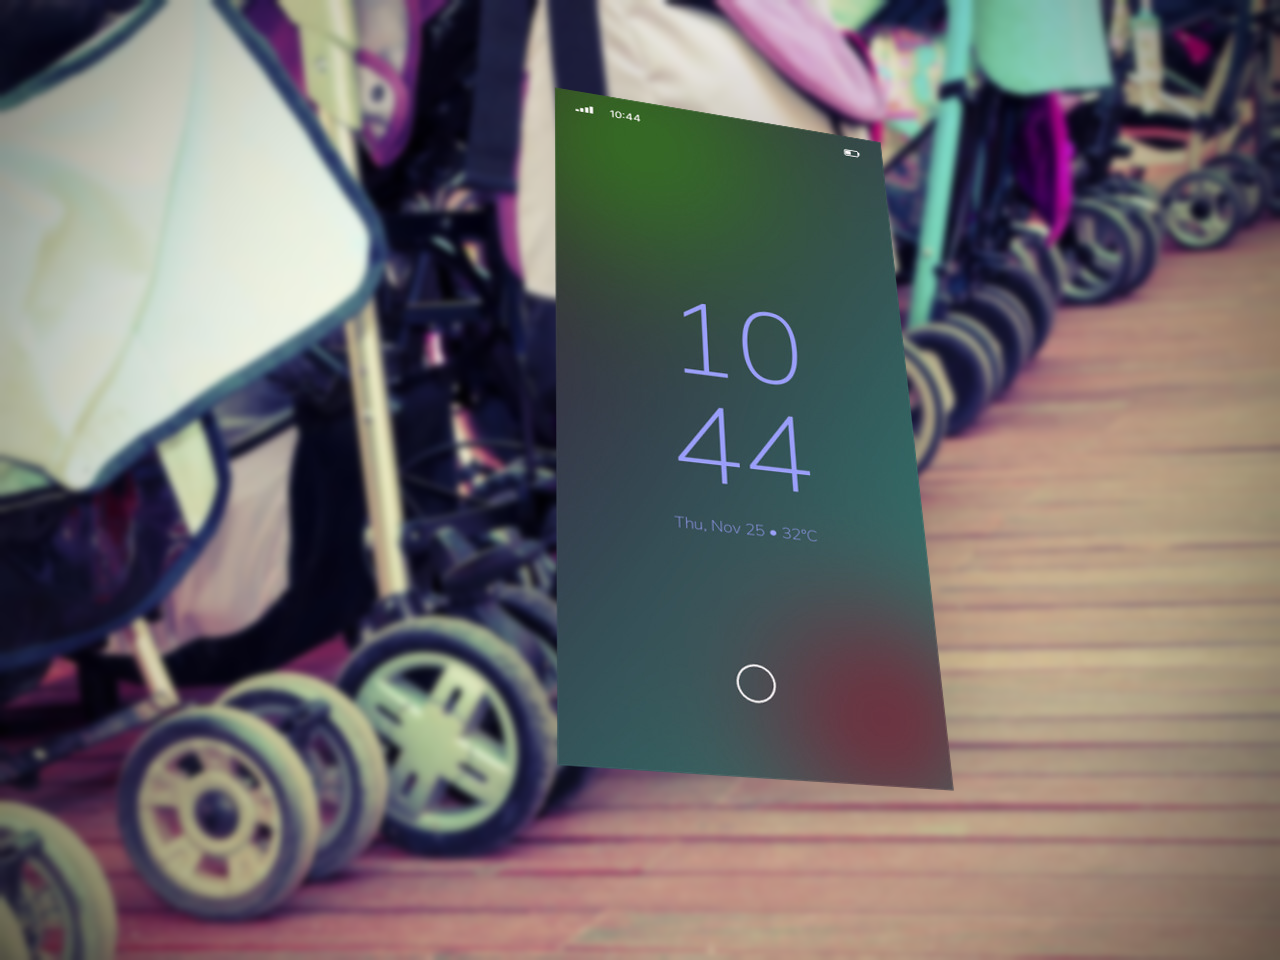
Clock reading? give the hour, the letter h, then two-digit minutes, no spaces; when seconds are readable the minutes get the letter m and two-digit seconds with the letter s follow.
10h44
